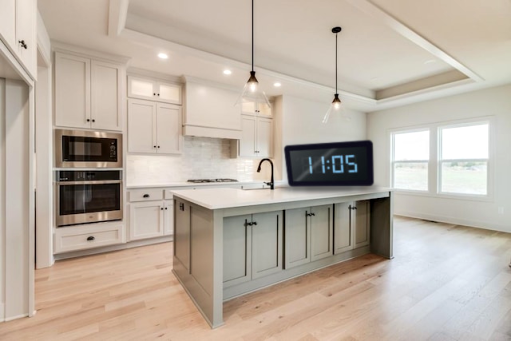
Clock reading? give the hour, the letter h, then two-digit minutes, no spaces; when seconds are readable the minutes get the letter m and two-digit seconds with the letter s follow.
11h05
